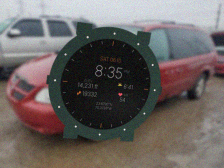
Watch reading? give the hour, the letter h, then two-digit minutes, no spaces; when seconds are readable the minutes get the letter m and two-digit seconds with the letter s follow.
8h35
